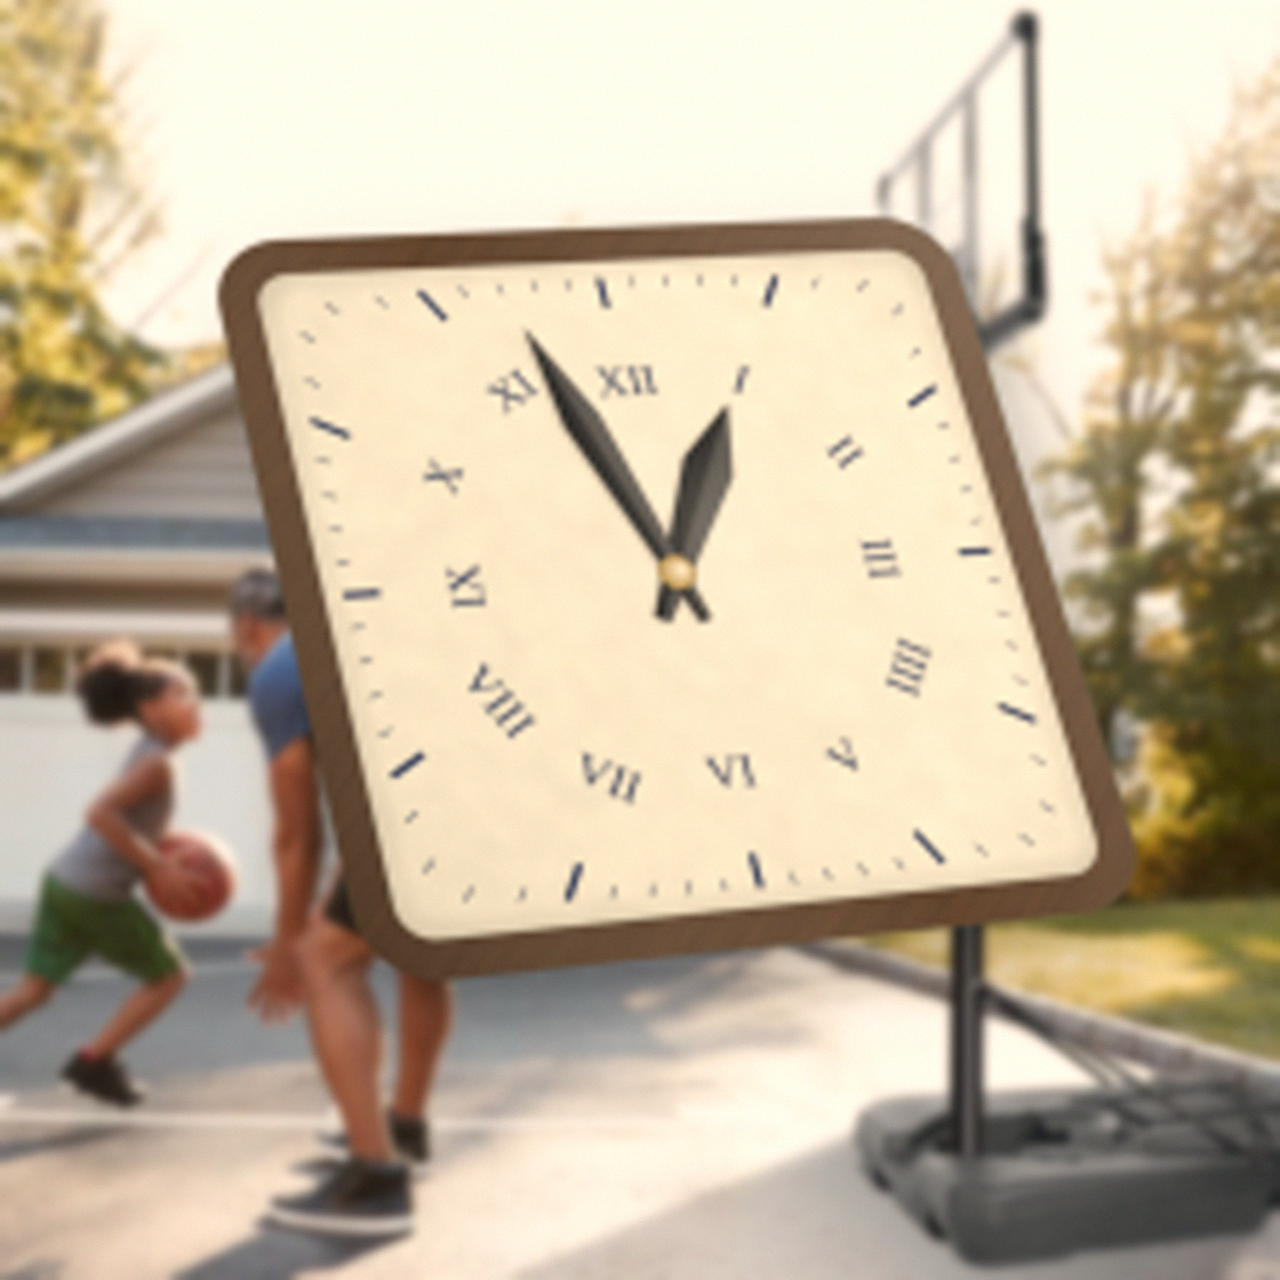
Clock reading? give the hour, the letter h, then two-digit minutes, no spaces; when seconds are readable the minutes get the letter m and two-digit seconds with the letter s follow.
12h57
